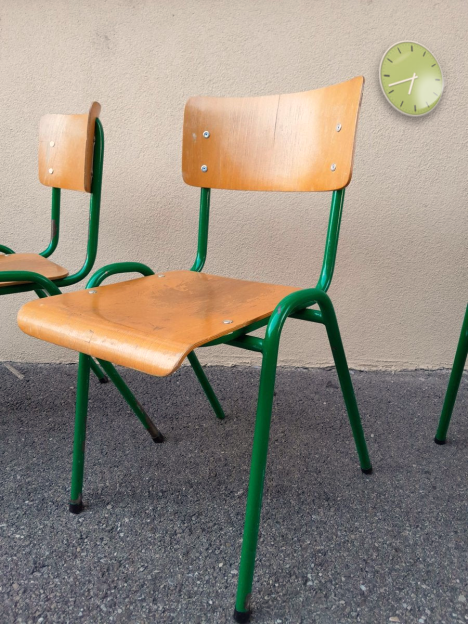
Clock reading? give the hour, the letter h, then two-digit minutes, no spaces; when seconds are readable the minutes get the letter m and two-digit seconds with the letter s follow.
6h42
